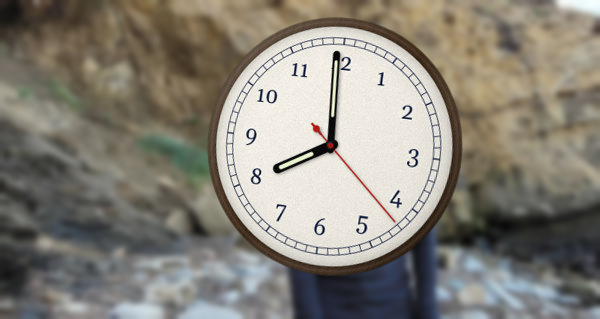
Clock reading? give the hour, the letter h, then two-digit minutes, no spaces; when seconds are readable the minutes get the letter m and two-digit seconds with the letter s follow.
7h59m22s
